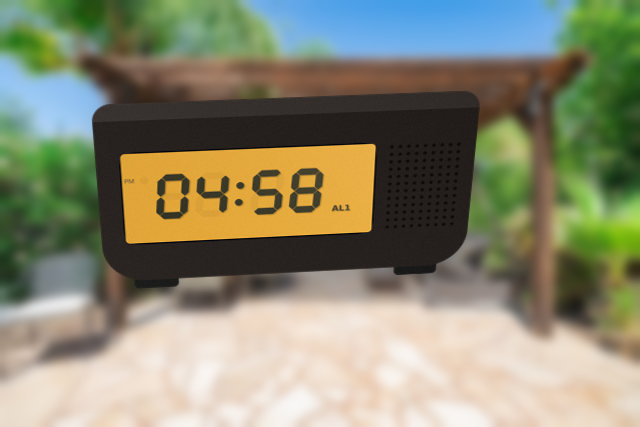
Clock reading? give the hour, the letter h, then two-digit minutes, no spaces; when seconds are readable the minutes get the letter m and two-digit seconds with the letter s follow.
4h58
